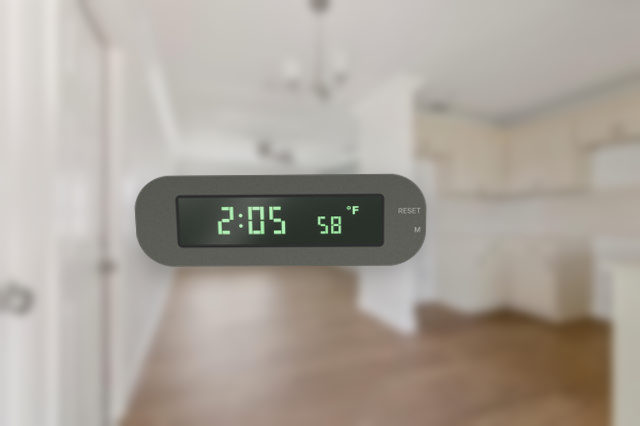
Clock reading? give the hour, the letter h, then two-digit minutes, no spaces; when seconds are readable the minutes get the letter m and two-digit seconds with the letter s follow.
2h05
